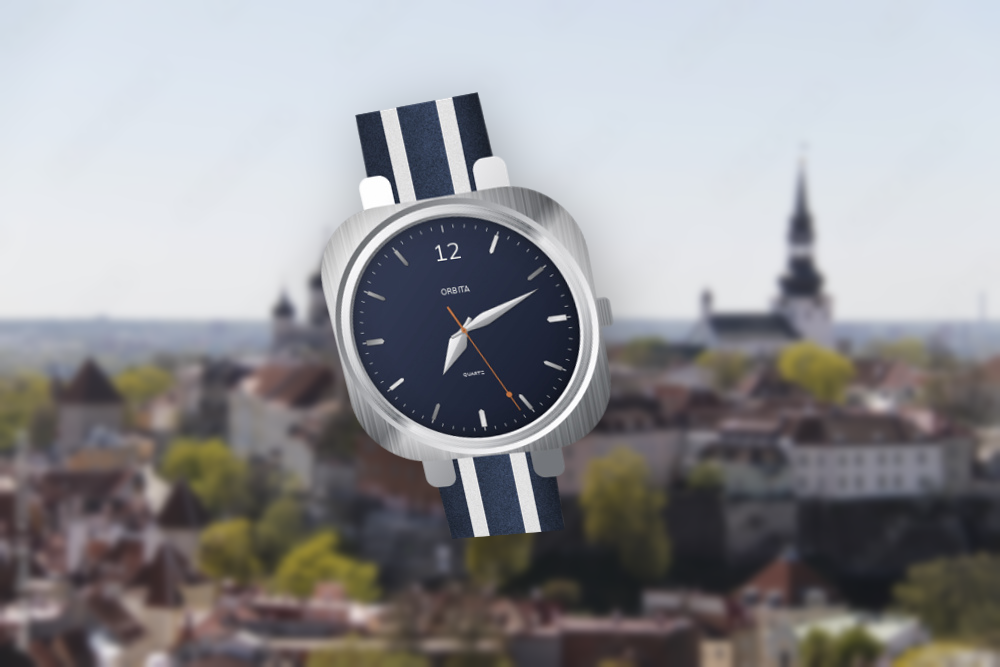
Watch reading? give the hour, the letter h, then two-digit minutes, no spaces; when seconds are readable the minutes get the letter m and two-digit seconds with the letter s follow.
7h11m26s
